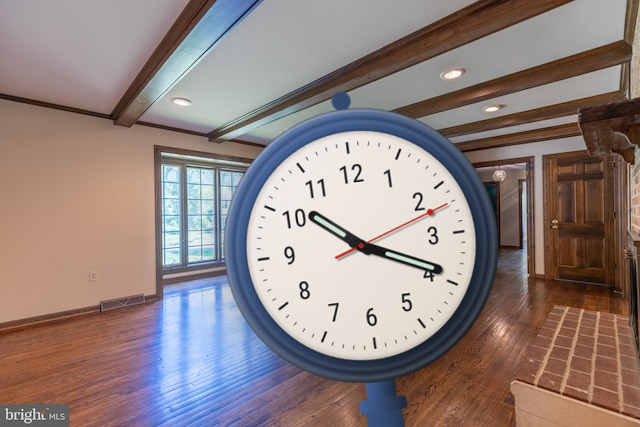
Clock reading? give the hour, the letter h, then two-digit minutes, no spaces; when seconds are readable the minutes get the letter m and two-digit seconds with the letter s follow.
10h19m12s
